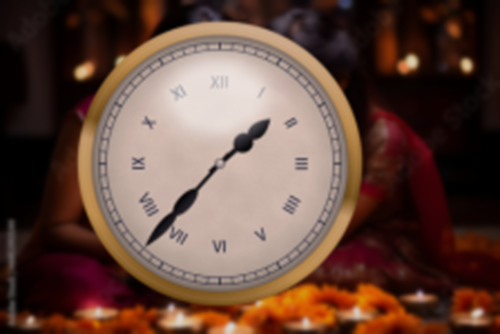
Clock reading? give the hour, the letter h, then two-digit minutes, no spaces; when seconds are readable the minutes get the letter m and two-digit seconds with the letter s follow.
1h37
